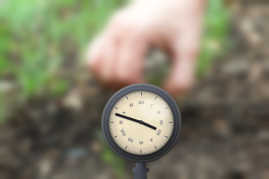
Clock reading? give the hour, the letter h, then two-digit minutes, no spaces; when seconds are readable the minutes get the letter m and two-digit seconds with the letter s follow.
3h48
